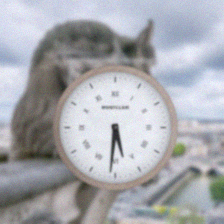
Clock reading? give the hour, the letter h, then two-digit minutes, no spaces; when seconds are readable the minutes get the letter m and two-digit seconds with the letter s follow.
5h31
